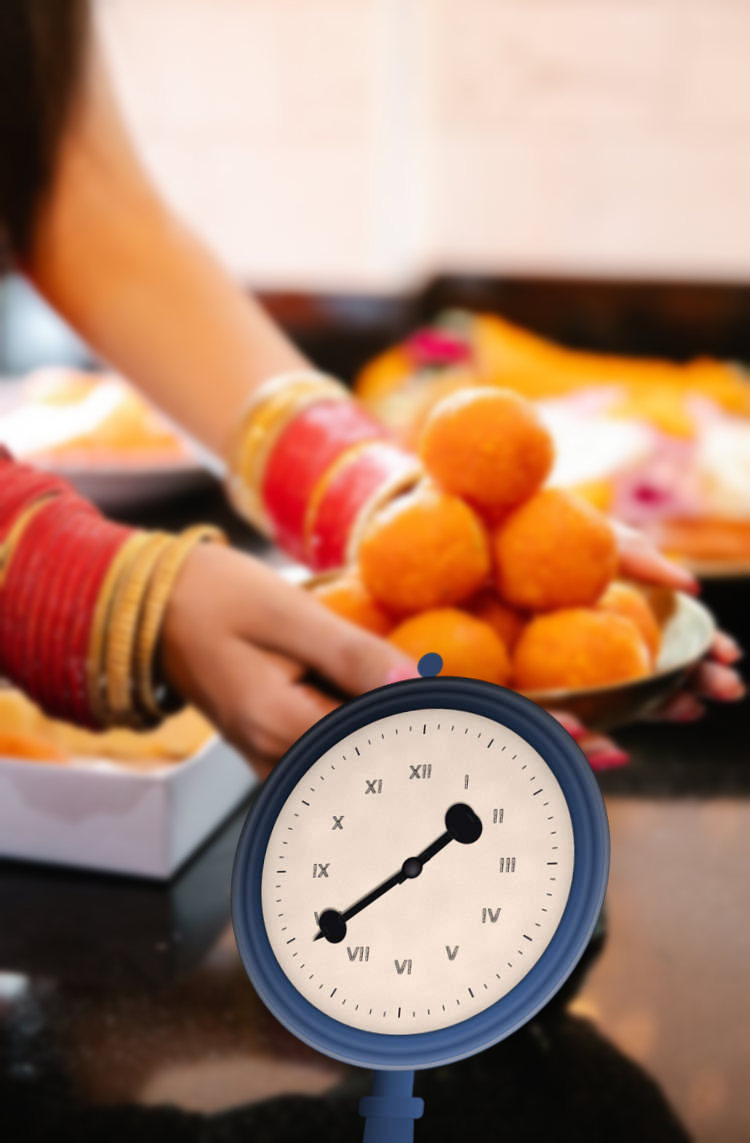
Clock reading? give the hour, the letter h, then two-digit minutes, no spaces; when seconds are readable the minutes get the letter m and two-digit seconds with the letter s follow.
1h39
